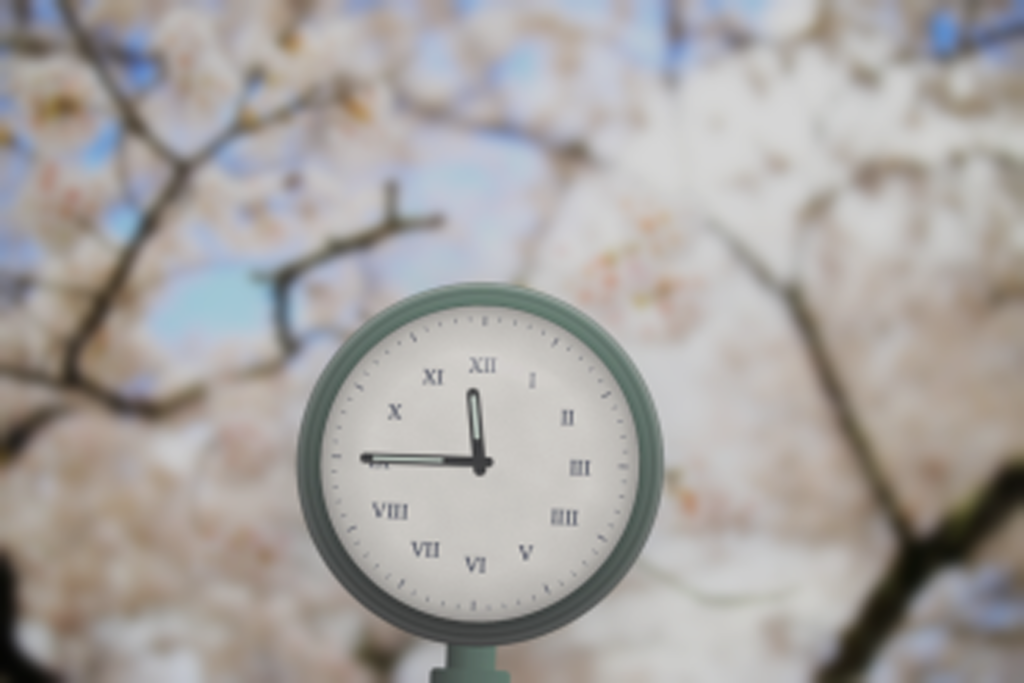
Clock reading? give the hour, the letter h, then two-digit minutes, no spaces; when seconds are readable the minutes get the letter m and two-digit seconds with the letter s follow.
11h45
